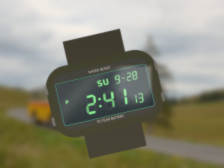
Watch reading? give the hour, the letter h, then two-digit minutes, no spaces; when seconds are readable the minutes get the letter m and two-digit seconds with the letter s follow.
2h41m13s
